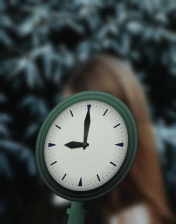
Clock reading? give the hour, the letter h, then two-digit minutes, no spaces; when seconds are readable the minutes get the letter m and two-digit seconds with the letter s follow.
9h00
